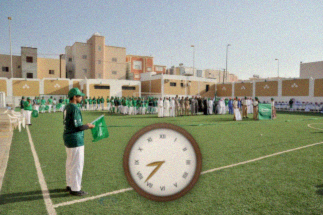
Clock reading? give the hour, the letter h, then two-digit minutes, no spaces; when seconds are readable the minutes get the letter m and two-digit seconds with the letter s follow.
8h37
